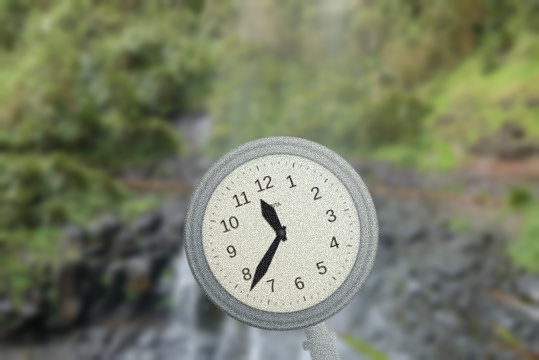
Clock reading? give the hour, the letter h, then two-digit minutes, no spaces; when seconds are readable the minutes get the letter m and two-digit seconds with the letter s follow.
11h38
